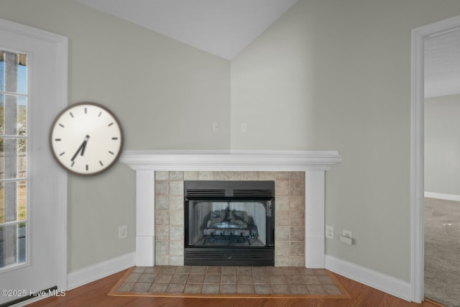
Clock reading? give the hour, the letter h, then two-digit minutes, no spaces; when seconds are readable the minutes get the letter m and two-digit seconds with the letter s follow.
6h36
